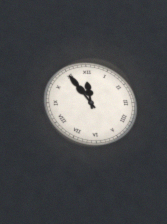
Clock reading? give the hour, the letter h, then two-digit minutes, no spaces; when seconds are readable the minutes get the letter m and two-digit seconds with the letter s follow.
11h55
